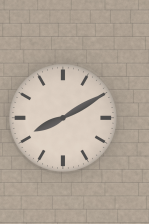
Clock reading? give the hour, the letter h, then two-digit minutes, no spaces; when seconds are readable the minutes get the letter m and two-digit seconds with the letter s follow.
8h10
